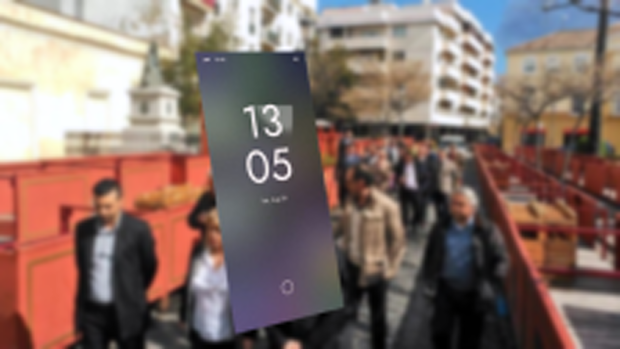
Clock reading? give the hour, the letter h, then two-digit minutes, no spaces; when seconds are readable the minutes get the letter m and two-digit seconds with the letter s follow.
13h05
